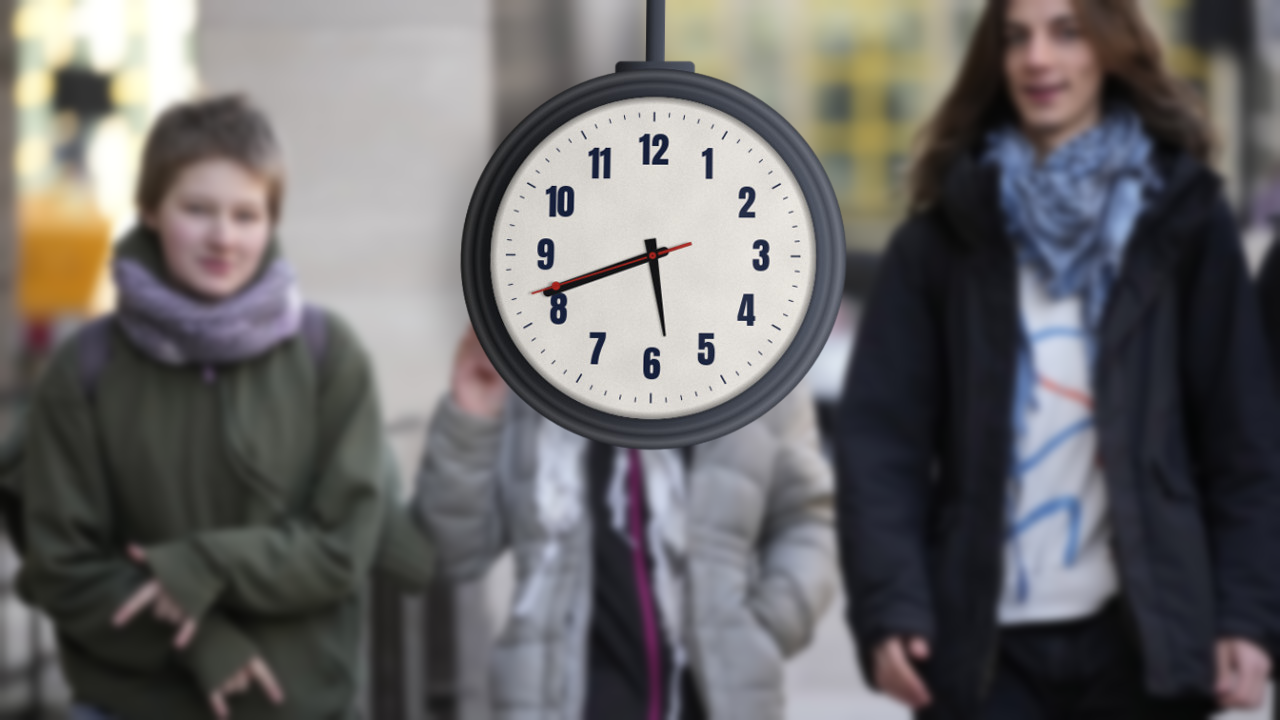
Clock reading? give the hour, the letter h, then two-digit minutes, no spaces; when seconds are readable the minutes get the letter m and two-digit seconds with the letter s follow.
5h41m42s
